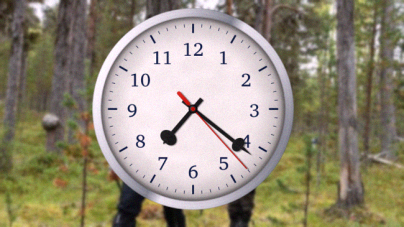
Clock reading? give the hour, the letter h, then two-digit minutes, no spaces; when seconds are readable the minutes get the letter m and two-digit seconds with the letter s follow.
7h21m23s
